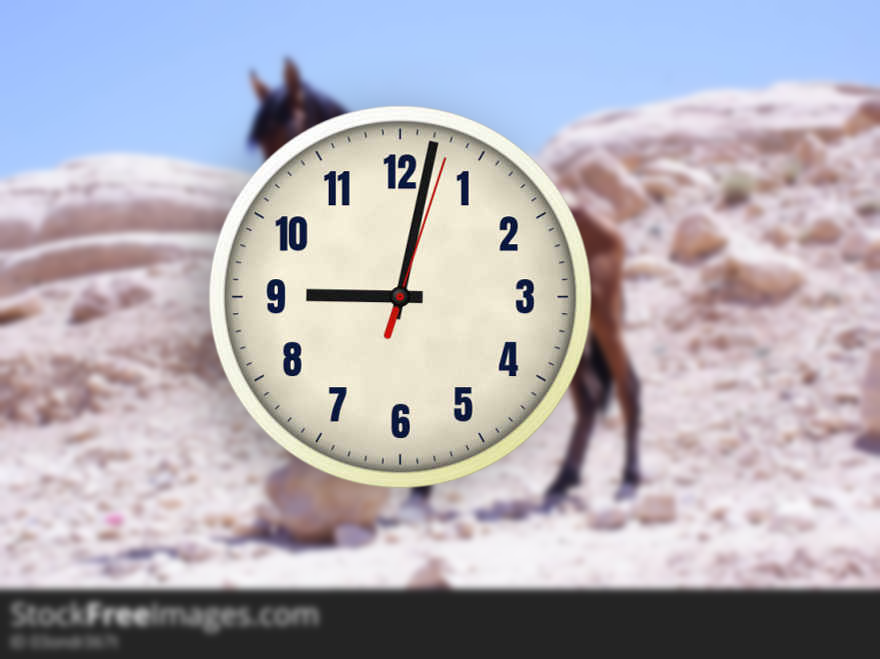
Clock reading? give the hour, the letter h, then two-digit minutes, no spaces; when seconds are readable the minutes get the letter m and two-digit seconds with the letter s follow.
9h02m03s
